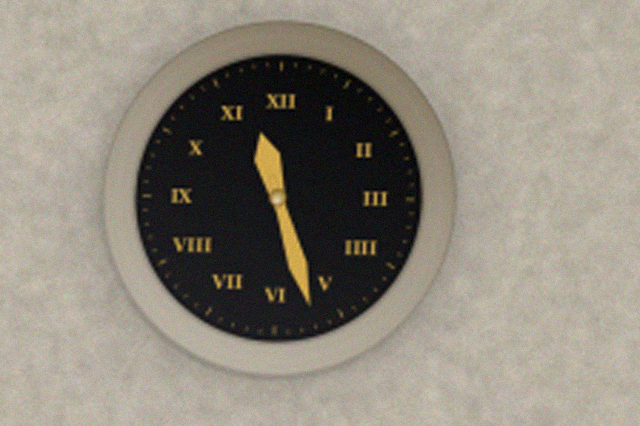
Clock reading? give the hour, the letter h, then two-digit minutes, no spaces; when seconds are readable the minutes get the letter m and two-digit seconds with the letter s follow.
11h27
